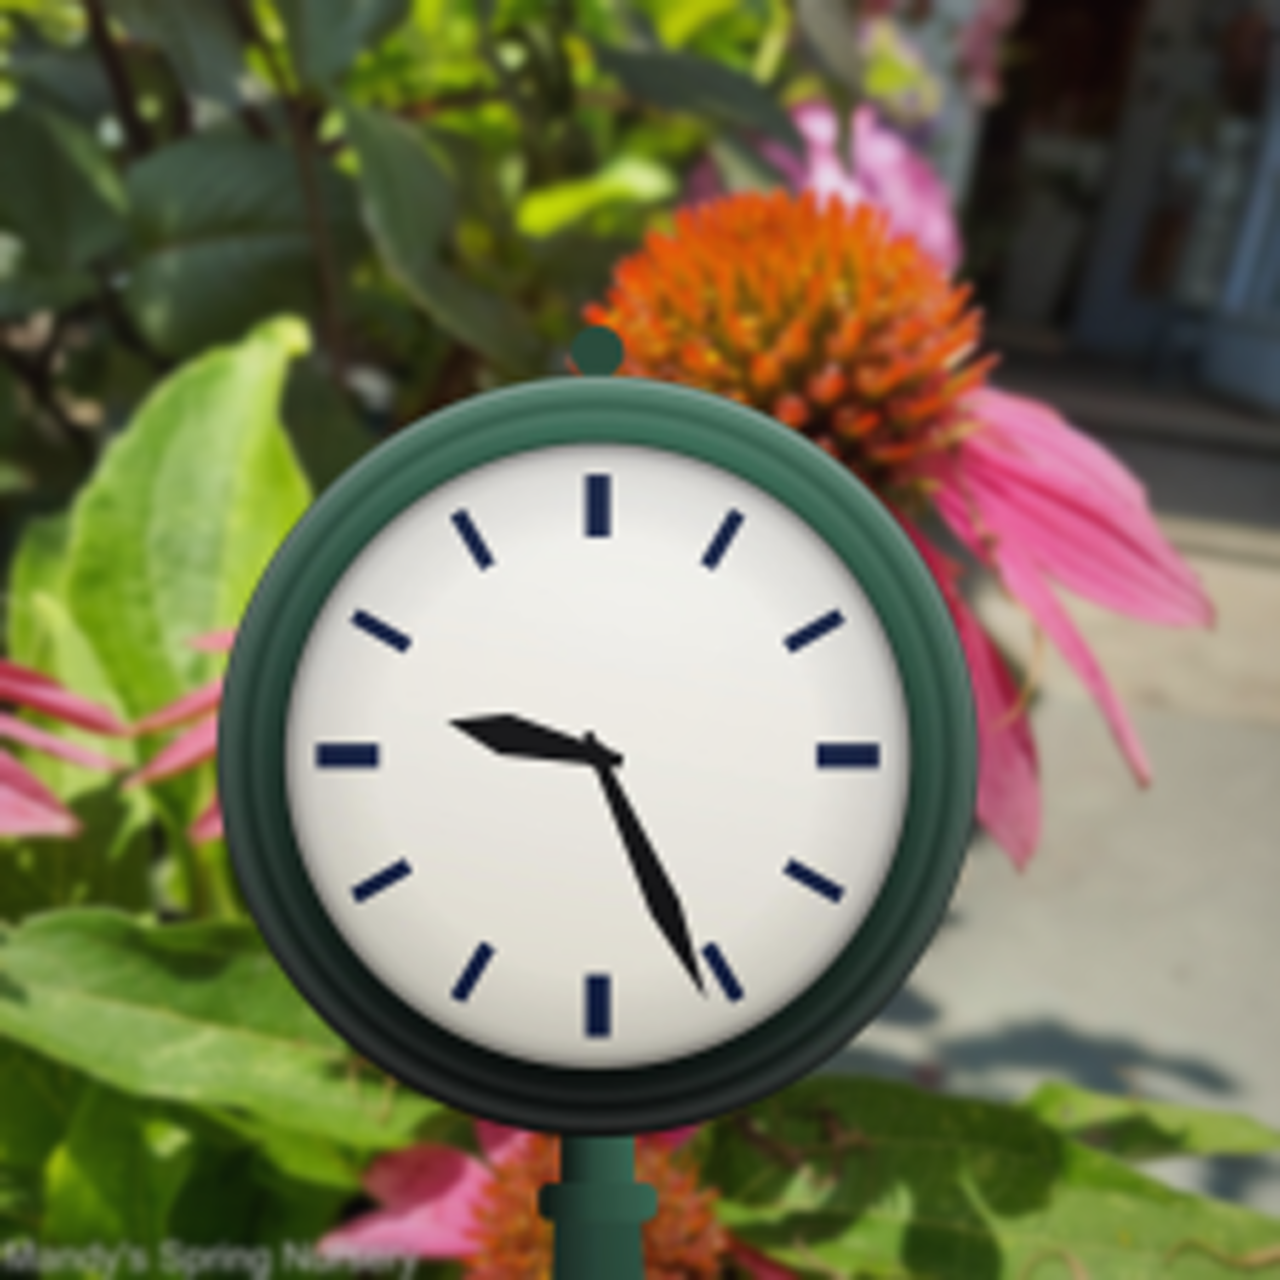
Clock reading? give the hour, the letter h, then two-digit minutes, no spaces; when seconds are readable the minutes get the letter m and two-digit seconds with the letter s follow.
9h26
